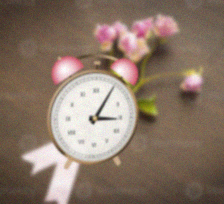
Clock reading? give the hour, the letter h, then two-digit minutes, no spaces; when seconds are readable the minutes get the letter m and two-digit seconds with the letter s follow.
3h05
